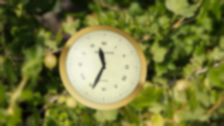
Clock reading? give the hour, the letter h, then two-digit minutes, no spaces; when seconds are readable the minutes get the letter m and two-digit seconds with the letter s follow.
11h34
